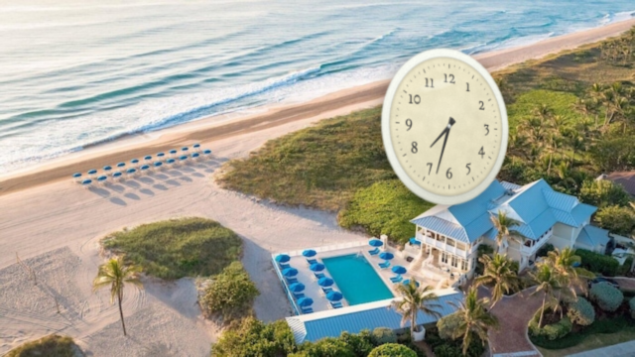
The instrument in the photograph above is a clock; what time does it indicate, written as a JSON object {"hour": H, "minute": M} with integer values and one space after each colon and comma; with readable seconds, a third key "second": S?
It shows {"hour": 7, "minute": 33}
